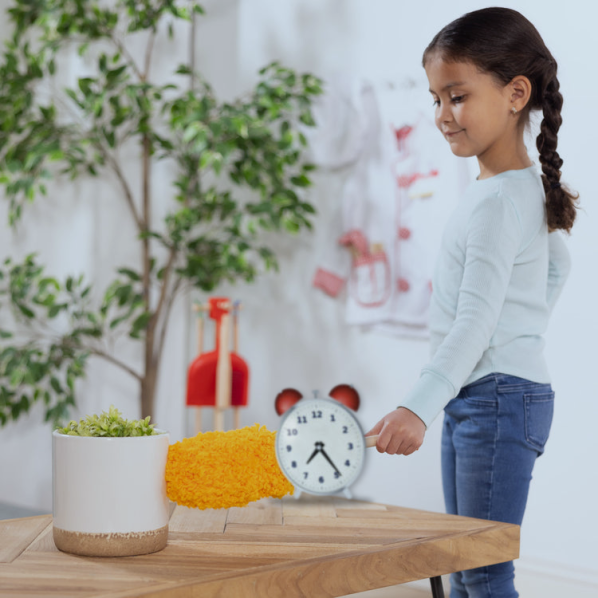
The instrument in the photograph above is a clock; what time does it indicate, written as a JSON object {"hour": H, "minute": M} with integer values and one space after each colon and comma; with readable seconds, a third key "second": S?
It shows {"hour": 7, "minute": 24}
